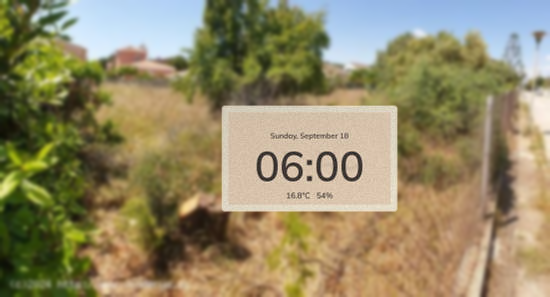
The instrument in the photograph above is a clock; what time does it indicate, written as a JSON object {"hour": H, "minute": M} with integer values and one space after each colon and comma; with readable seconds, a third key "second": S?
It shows {"hour": 6, "minute": 0}
